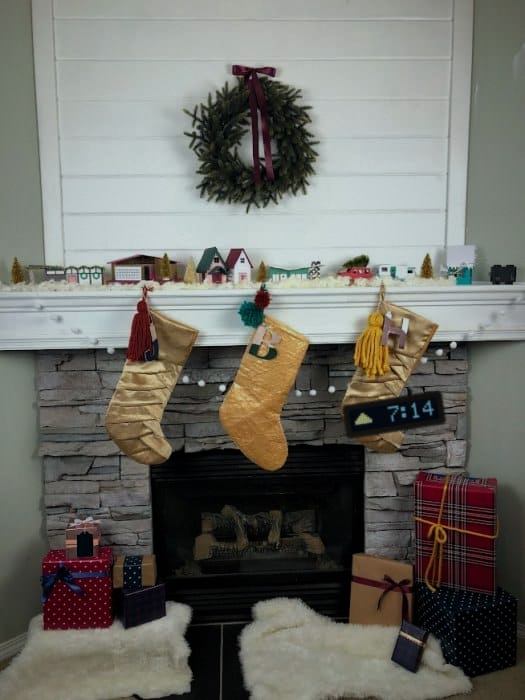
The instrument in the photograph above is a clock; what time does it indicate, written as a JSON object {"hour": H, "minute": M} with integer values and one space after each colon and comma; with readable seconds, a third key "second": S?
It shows {"hour": 7, "minute": 14}
